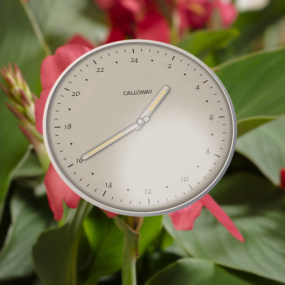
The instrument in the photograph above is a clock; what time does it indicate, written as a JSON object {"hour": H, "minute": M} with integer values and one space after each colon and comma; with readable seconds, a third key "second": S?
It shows {"hour": 2, "minute": 40}
